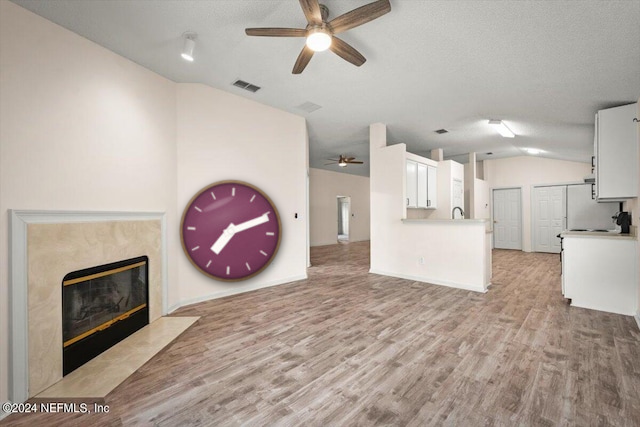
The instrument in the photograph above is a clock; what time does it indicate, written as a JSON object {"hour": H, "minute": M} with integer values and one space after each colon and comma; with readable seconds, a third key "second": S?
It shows {"hour": 7, "minute": 11}
